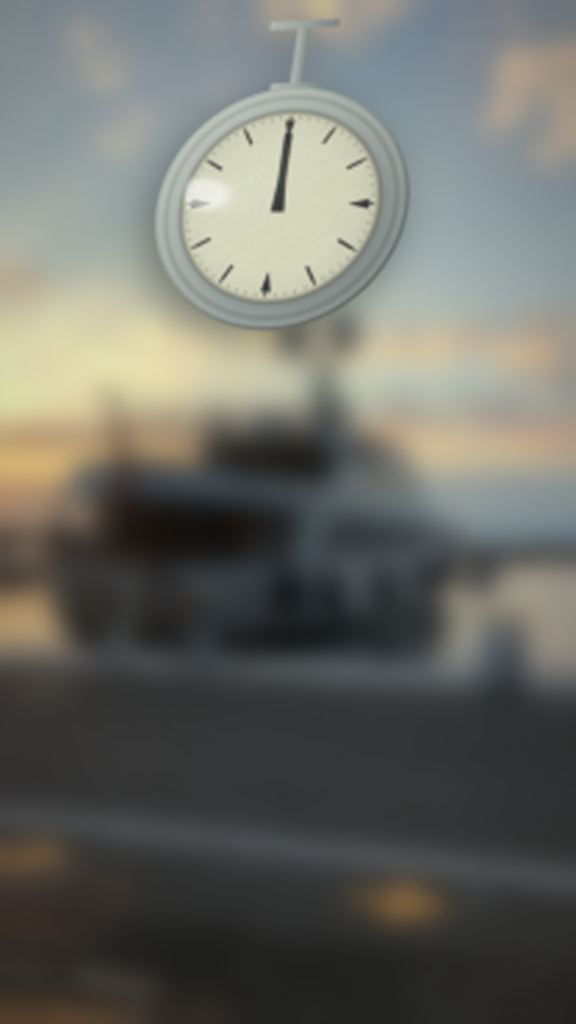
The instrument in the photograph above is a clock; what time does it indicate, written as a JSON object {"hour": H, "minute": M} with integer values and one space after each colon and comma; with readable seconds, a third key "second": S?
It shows {"hour": 12, "minute": 0}
